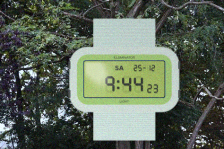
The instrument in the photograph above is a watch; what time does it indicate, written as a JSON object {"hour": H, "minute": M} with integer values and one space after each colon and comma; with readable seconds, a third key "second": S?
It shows {"hour": 9, "minute": 44, "second": 23}
